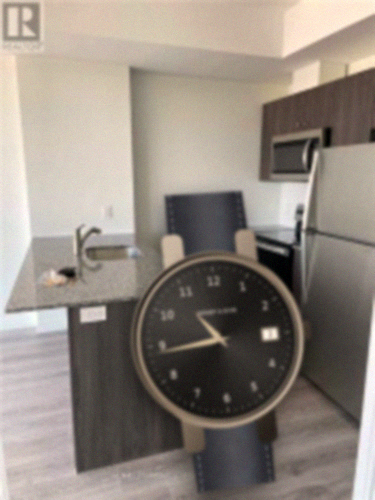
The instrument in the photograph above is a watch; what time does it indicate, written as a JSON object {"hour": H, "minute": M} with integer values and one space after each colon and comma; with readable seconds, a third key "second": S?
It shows {"hour": 10, "minute": 44}
